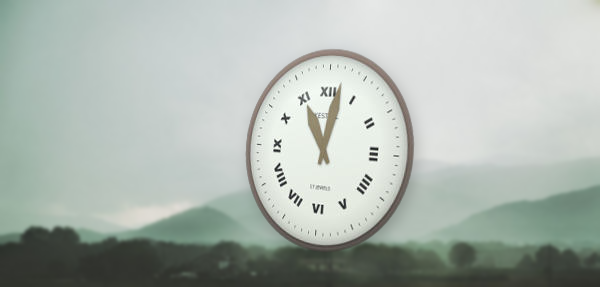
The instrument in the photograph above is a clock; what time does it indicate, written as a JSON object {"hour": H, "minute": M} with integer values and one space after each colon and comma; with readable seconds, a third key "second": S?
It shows {"hour": 11, "minute": 2}
